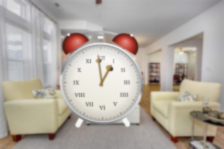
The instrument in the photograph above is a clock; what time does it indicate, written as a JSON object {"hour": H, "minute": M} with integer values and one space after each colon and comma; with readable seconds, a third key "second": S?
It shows {"hour": 12, "minute": 59}
